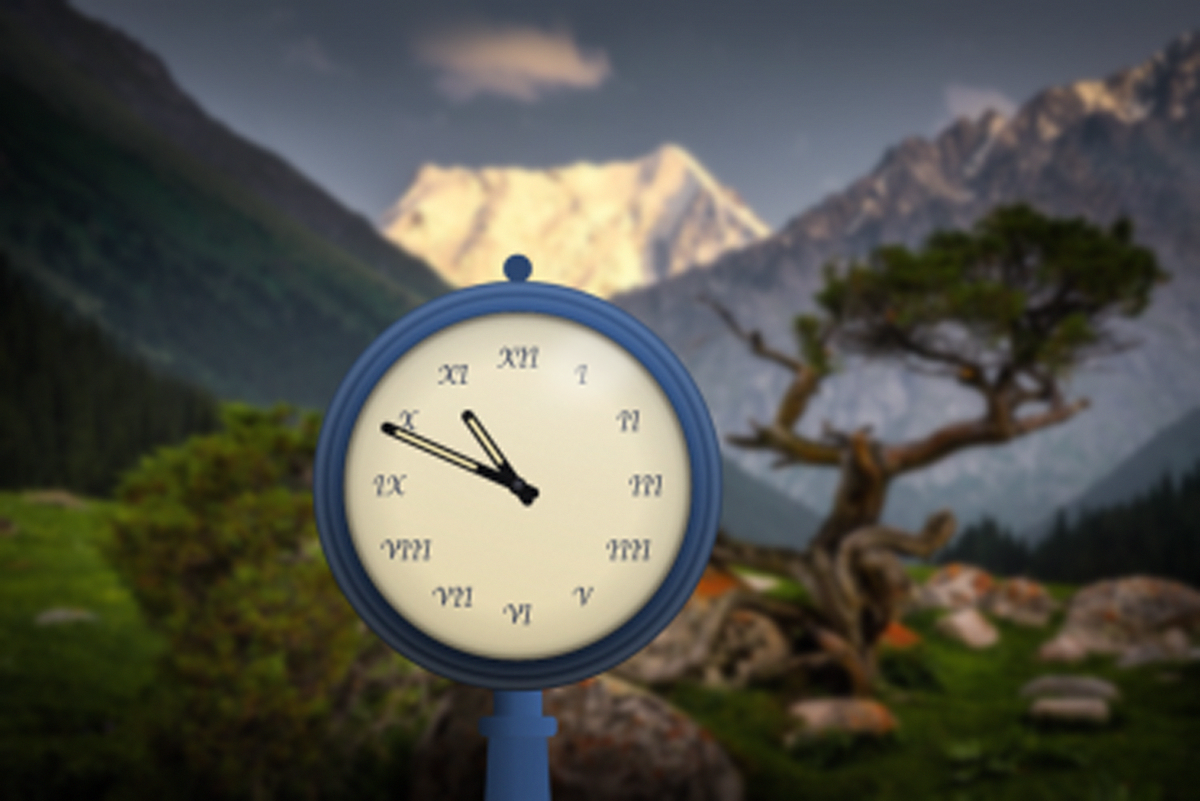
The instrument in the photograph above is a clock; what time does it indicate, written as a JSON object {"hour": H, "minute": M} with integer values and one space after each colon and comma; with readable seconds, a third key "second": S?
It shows {"hour": 10, "minute": 49}
